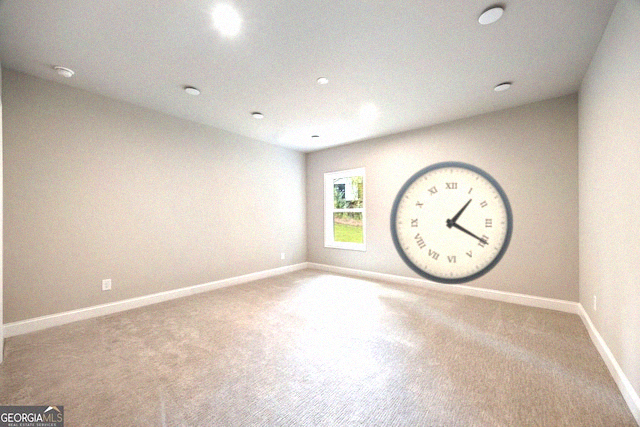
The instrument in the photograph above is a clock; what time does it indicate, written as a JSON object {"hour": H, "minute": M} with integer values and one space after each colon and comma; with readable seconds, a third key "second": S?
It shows {"hour": 1, "minute": 20}
